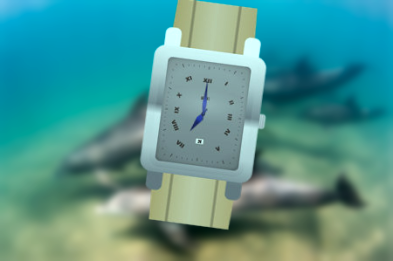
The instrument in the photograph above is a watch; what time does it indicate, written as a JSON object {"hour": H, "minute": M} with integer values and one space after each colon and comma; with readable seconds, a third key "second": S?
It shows {"hour": 7, "minute": 0}
